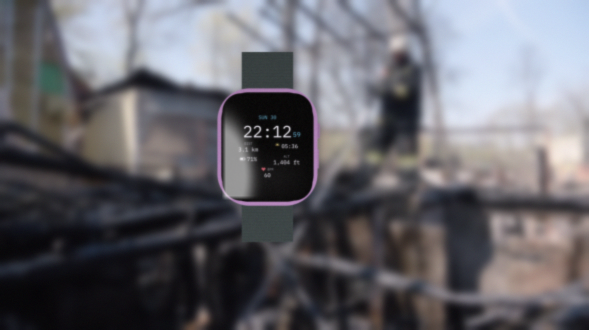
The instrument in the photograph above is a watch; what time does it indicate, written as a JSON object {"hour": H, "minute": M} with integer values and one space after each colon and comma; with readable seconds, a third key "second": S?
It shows {"hour": 22, "minute": 12}
